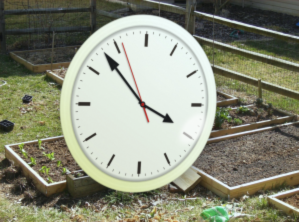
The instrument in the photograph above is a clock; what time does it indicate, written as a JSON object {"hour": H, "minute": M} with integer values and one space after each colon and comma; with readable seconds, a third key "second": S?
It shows {"hour": 3, "minute": 52, "second": 56}
